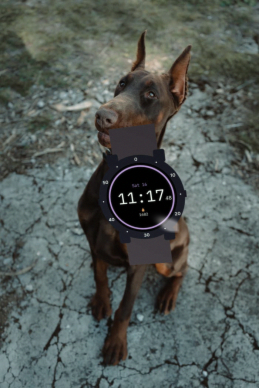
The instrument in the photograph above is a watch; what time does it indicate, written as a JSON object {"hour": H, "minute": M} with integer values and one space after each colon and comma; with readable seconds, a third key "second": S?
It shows {"hour": 11, "minute": 17}
